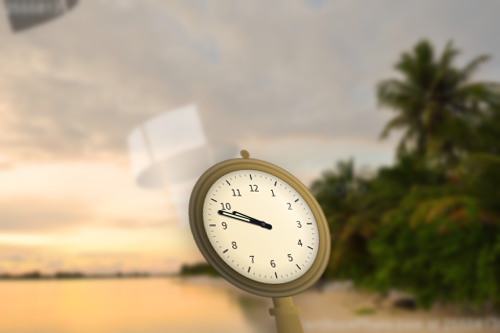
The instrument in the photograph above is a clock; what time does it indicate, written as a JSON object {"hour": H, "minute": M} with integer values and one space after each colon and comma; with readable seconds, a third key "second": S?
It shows {"hour": 9, "minute": 48}
